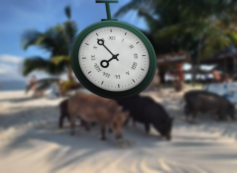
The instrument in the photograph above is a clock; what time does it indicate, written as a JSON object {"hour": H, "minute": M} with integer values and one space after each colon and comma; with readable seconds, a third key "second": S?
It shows {"hour": 7, "minute": 54}
